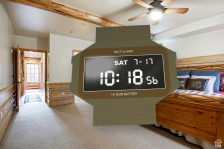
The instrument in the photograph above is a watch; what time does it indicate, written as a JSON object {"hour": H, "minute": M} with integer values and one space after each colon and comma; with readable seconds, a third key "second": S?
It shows {"hour": 10, "minute": 18, "second": 56}
